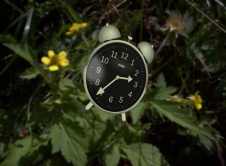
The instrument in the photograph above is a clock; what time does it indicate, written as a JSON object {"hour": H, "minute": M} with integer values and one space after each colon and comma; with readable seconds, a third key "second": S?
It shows {"hour": 2, "minute": 36}
